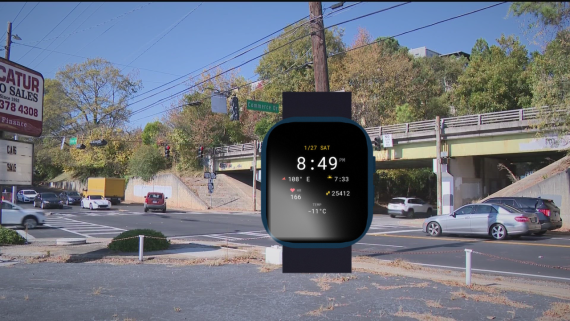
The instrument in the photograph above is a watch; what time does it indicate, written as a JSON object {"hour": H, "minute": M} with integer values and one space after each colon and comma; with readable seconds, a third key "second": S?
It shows {"hour": 8, "minute": 49}
